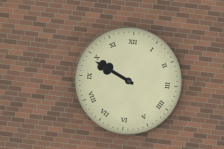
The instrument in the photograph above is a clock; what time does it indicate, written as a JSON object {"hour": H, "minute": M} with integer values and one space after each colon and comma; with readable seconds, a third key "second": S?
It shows {"hour": 9, "minute": 49}
